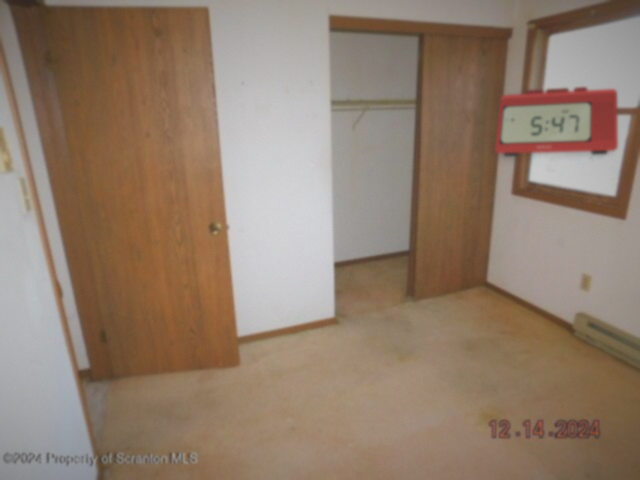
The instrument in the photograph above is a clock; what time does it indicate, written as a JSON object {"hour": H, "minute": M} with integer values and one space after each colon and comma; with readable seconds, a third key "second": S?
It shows {"hour": 5, "minute": 47}
